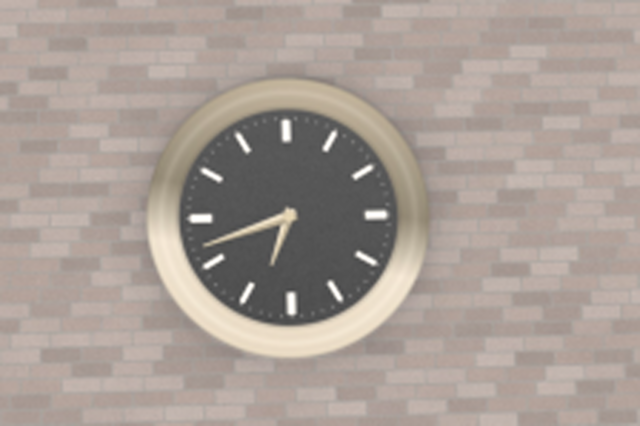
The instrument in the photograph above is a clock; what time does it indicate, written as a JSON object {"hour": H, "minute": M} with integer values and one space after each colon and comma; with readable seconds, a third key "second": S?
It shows {"hour": 6, "minute": 42}
